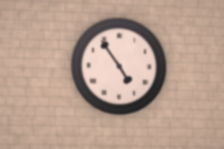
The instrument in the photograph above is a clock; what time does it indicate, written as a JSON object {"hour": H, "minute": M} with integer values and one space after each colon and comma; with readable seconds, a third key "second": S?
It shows {"hour": 4, "minute": 54}
